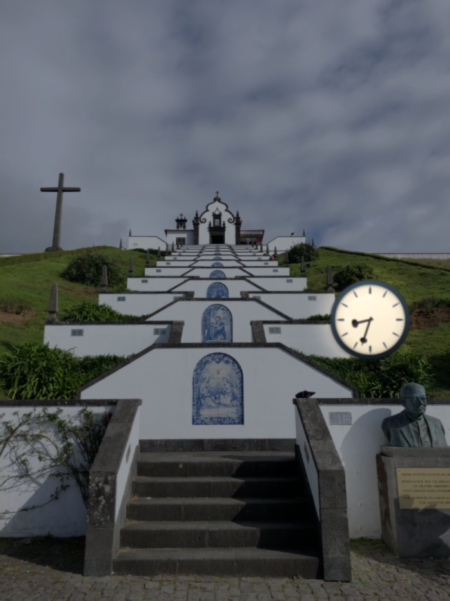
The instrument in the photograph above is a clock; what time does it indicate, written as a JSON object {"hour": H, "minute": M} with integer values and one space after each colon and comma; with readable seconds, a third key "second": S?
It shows {"hour": 8, "minute": 33}
